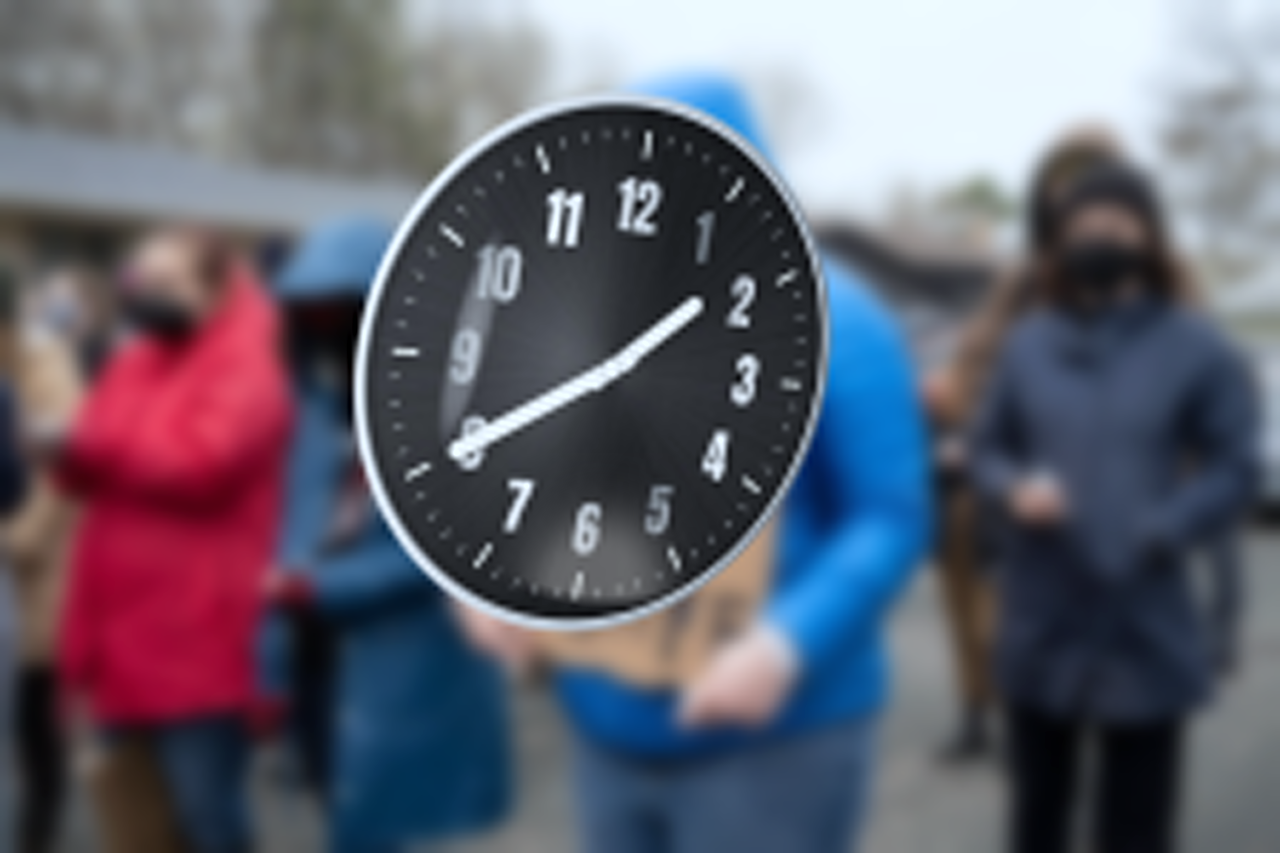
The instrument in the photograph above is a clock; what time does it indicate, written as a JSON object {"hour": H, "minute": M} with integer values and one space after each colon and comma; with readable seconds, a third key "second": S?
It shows {"hour": 1, "minute": 40}
